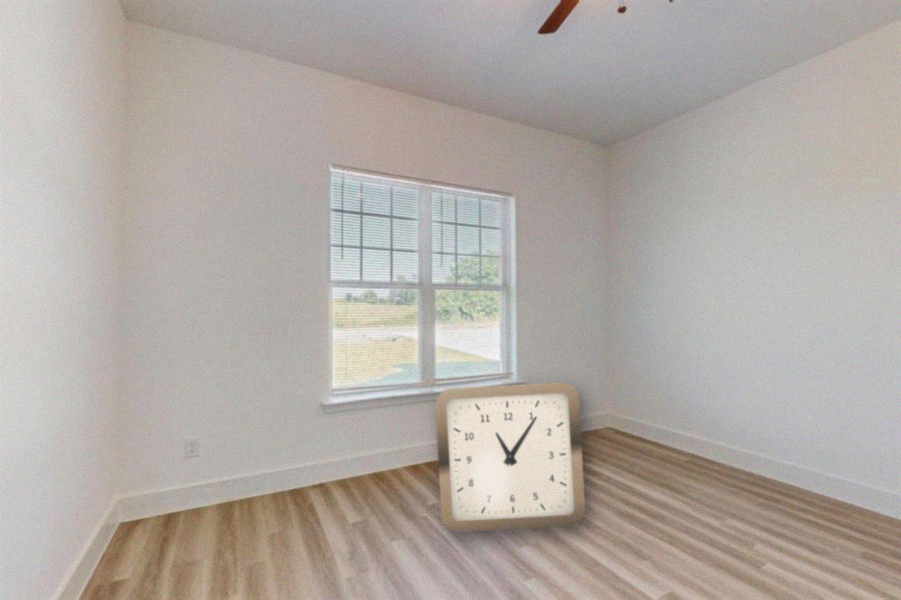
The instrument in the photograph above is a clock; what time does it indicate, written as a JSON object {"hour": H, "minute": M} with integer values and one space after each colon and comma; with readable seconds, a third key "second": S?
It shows {"hour": 11, "minute": 6}
